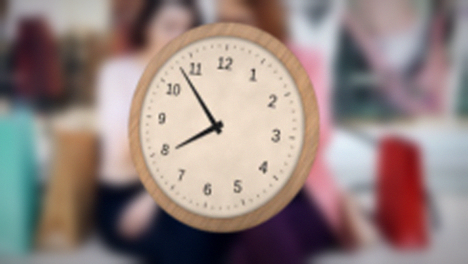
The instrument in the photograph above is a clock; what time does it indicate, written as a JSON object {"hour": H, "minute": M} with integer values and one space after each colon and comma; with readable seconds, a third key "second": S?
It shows {"hour": 7, "minute": 53}
